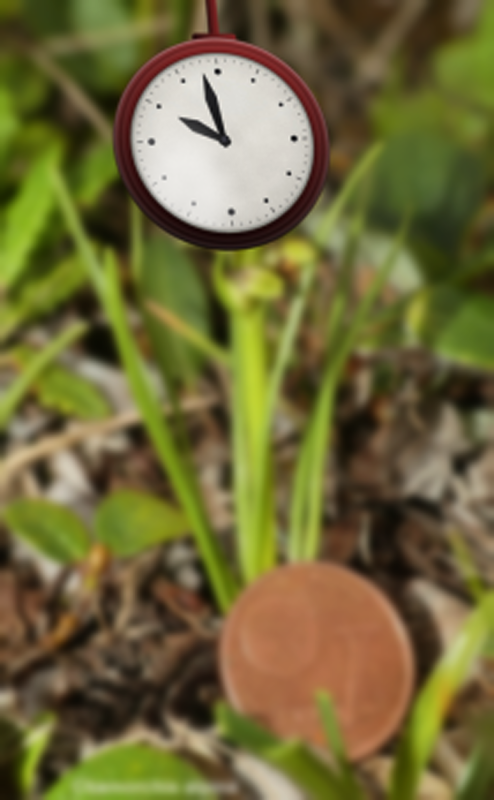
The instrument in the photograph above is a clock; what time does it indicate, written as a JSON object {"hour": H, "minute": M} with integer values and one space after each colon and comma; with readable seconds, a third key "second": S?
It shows {"hour": 9, "minute": 58}
